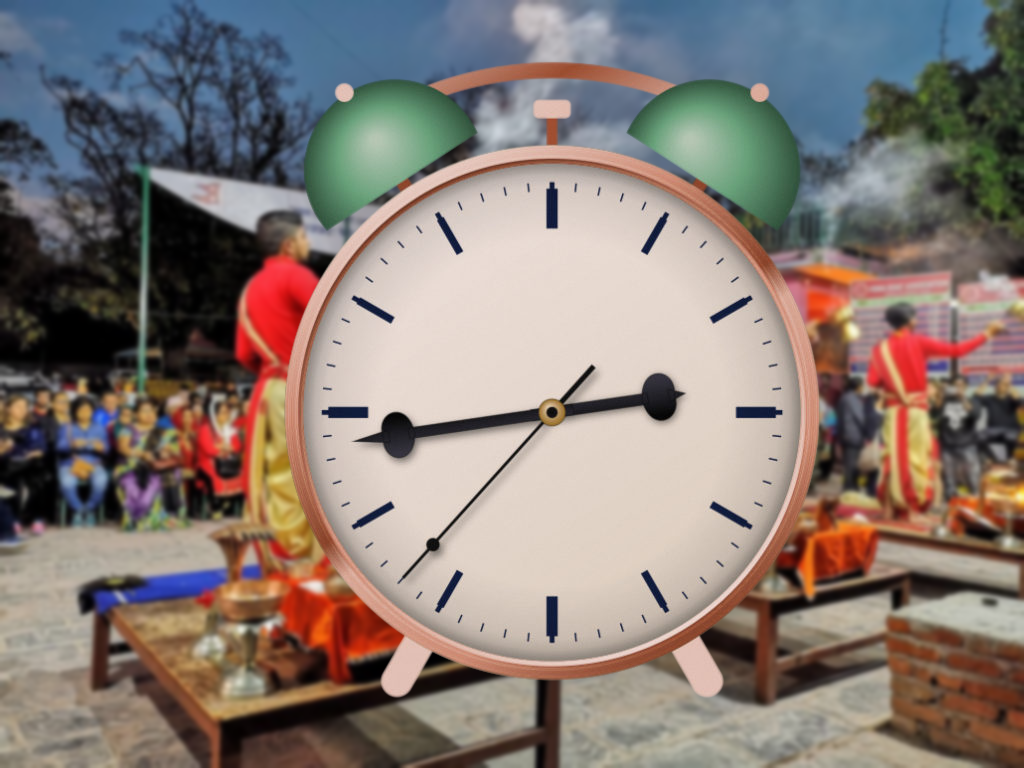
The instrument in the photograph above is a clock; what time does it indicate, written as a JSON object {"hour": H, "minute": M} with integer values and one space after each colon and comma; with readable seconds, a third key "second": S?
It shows {"hour": 2, "minute": 43, "second": 37}
